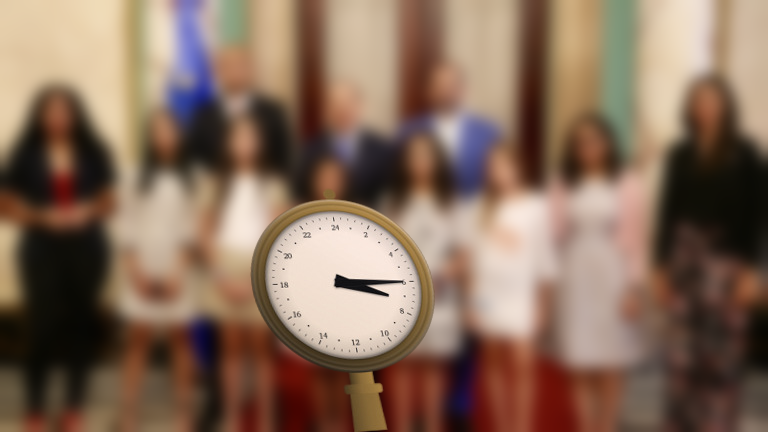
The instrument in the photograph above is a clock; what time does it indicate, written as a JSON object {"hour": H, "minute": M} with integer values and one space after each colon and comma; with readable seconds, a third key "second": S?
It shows {"hour": 7, "minute": 15}
